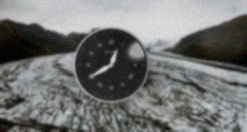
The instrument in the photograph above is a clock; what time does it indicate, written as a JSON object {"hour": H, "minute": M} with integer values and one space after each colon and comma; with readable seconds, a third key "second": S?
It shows {"hour": 12, "minute": 40}
